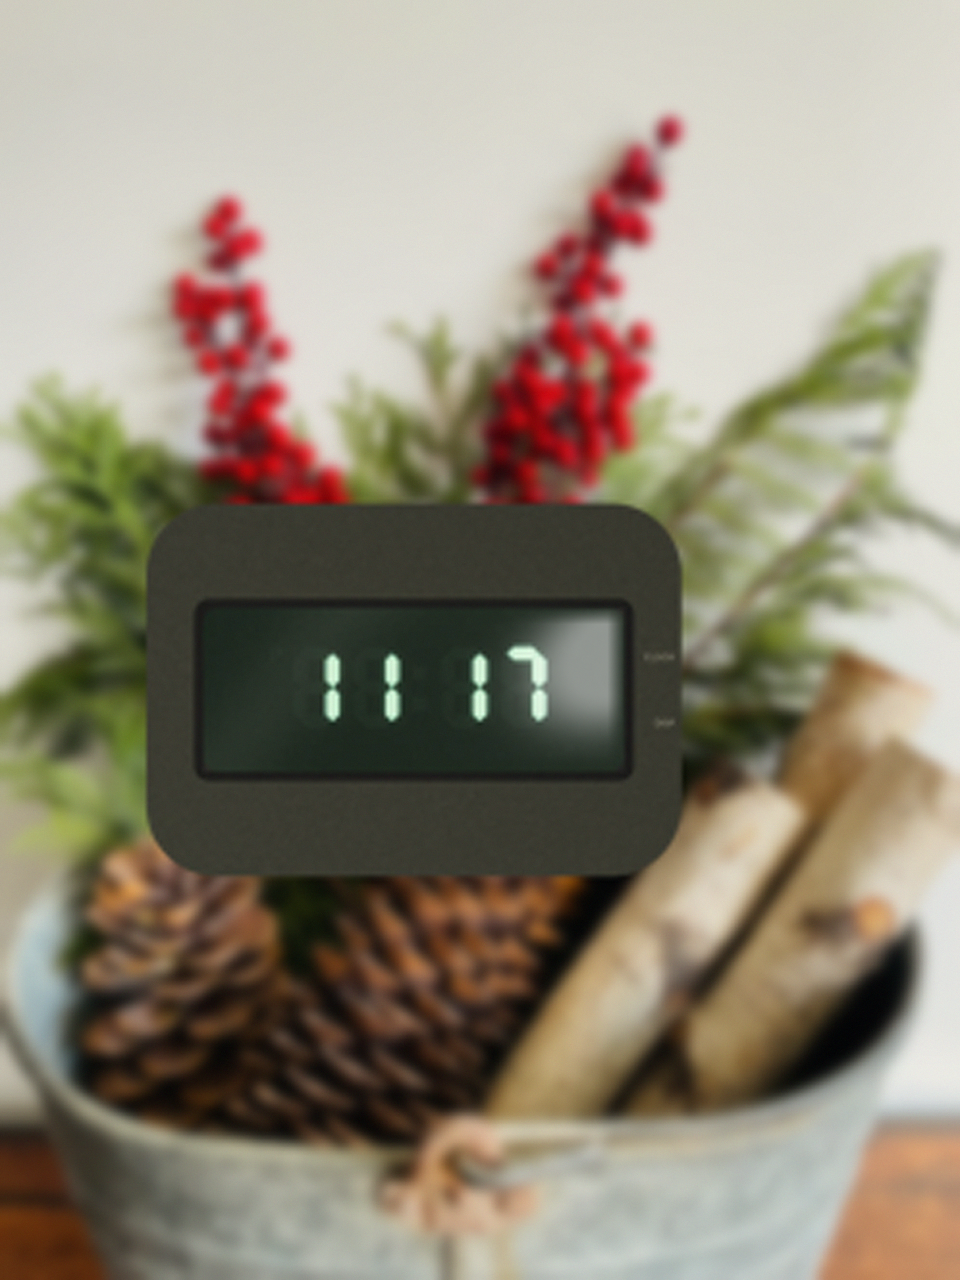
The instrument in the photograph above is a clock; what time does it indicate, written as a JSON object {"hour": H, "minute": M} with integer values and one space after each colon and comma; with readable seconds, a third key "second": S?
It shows {"hour": 11, "minute": 17}
